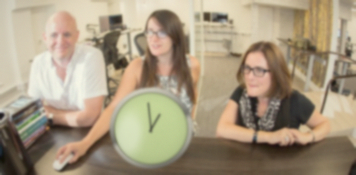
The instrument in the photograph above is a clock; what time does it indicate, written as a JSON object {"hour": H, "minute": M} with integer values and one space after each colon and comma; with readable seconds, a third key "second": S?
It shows {"hour": 12, "minute": 59}
